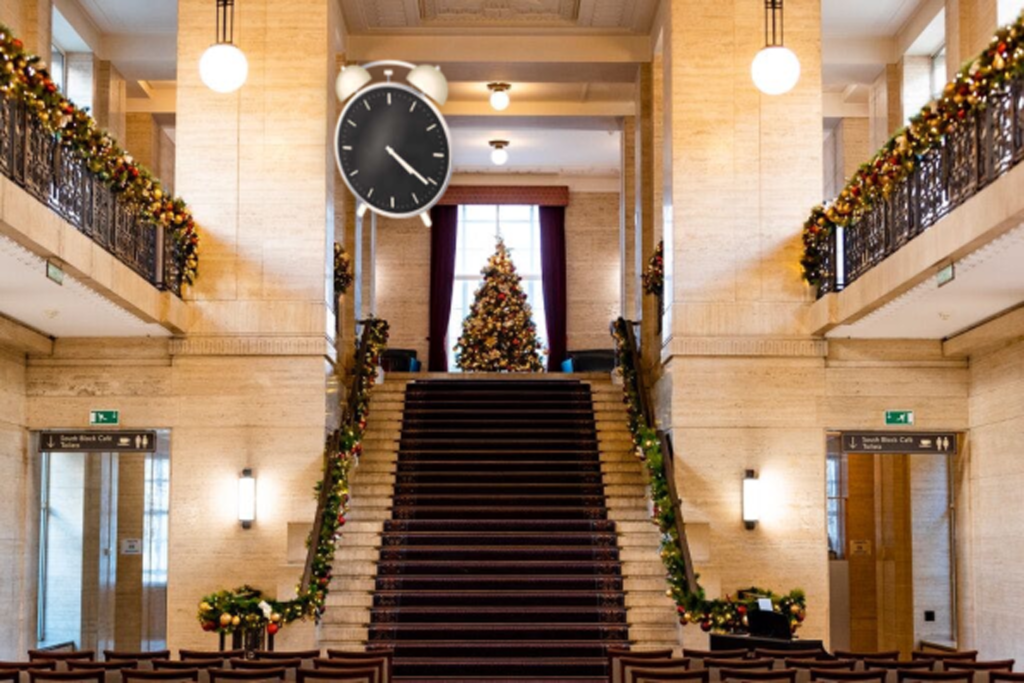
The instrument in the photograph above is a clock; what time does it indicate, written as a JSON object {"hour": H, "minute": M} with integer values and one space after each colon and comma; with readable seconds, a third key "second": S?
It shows {"hour": 4, "minute": 21}
